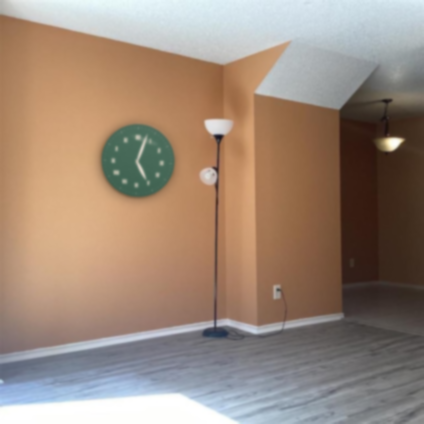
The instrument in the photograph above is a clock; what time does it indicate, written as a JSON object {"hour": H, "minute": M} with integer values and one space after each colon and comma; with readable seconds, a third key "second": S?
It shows {"hour": 5, "minute": 3}
